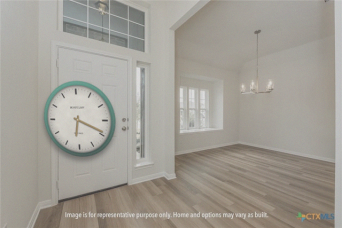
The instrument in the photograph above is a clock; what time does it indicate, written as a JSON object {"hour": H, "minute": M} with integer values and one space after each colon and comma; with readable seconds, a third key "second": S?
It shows {"hour": 6, "minute": 19}
